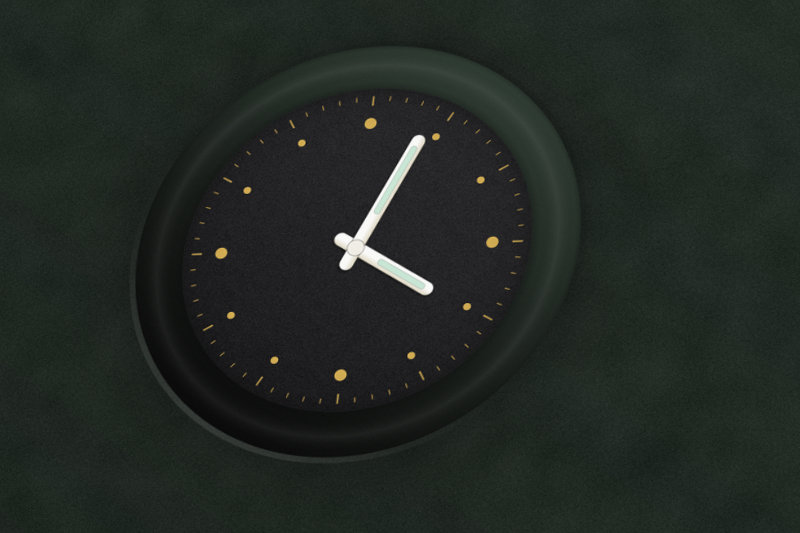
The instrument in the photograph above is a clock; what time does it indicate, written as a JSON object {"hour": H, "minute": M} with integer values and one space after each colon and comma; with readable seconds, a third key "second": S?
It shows {"hour": 4, "minute": 4}
